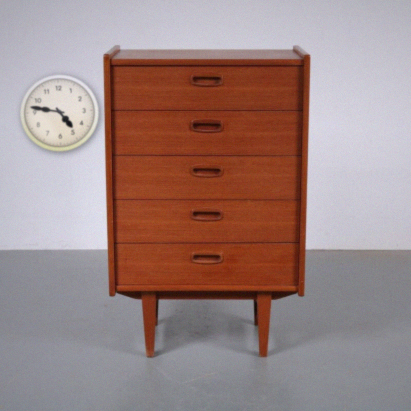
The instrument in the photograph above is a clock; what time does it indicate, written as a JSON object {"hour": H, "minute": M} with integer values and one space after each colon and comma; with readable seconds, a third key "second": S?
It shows {"hour": 4, "minute": 47}
